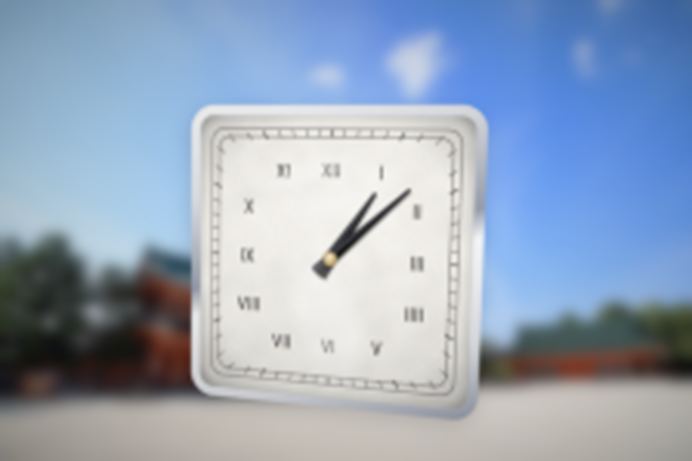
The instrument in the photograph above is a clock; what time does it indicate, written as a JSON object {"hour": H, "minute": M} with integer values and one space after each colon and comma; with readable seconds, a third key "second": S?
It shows {"hour": 1, "minute": 8}
